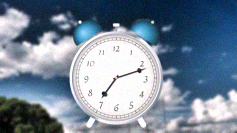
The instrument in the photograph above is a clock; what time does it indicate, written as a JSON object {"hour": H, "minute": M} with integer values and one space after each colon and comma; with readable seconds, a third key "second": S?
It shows {"hour": 7, "minute": 12}
